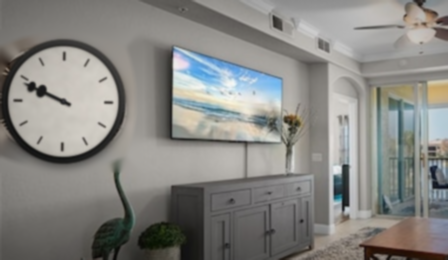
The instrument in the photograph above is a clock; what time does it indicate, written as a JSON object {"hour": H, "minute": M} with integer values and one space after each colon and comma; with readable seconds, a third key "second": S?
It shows {"hour": 9, "minute": 49}
